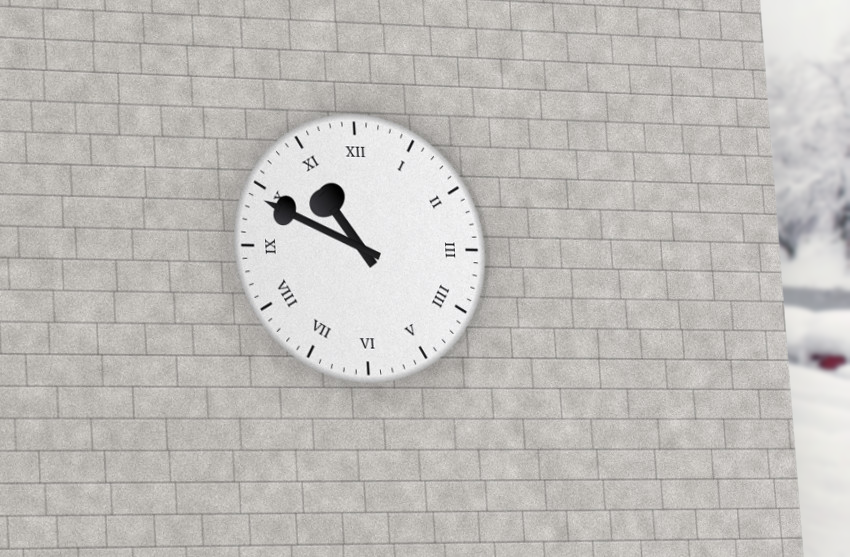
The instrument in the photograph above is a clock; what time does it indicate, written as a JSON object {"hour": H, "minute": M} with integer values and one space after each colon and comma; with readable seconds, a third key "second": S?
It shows {"hour": 10, "minute": 49}
